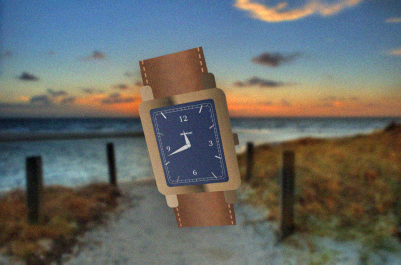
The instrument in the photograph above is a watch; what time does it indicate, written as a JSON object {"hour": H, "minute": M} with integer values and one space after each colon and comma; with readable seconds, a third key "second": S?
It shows {"hour": 11, "minute": 42}
